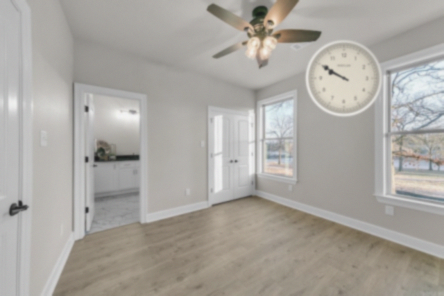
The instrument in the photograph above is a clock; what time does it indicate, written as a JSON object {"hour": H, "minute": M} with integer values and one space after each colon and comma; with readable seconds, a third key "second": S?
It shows {"hour": 9, "minute": 50}
